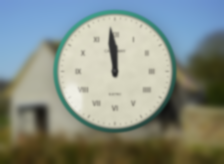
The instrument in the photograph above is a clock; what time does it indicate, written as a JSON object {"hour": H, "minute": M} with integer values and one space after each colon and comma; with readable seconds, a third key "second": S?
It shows {"hour": 11, "minute": 59}
